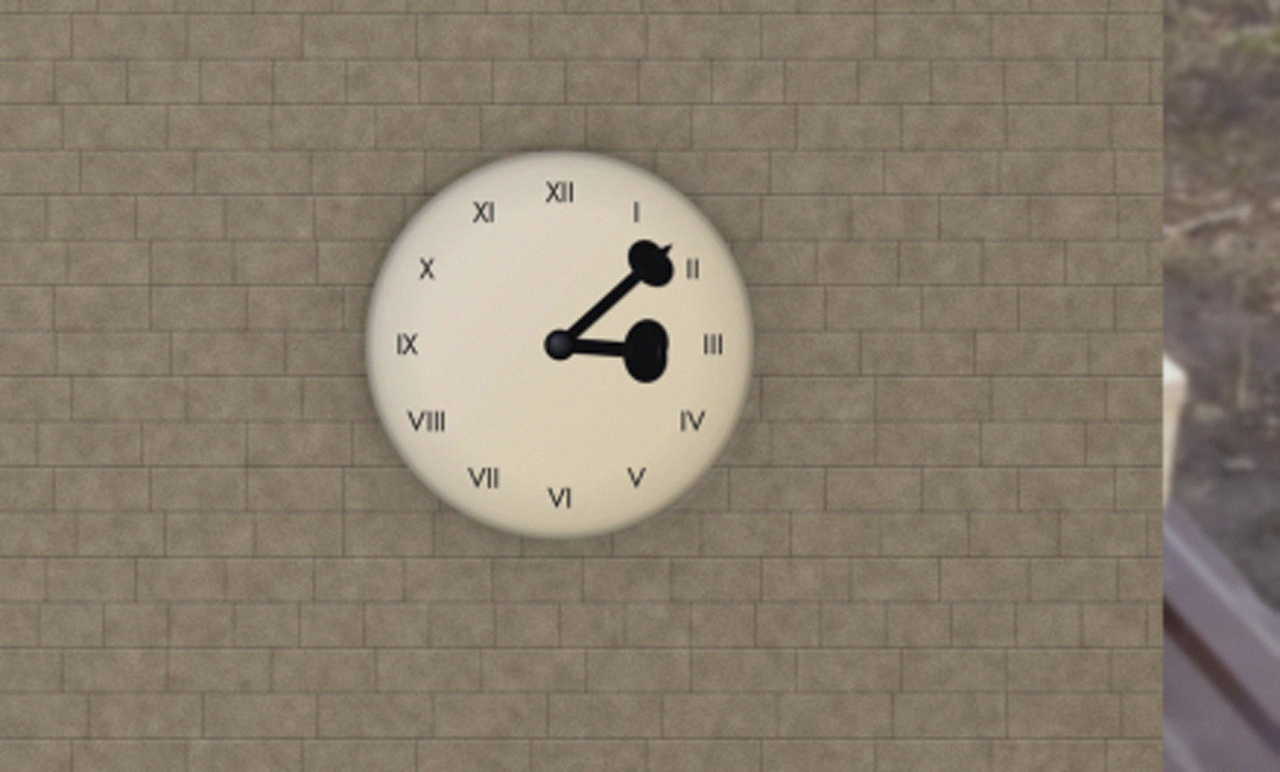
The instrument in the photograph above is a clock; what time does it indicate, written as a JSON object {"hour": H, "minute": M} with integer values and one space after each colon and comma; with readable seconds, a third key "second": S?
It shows {"hour": 3, "minute": 8}
